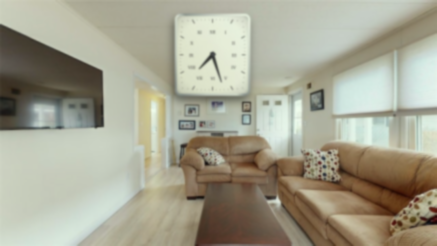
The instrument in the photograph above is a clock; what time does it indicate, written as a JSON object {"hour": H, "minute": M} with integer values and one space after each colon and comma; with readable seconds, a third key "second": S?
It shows {"hour": 7, "minute": 27}
